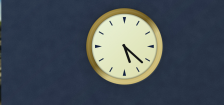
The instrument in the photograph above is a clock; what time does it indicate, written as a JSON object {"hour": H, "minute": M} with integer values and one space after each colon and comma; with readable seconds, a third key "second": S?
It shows {"hour": 5, "minute": 22}
